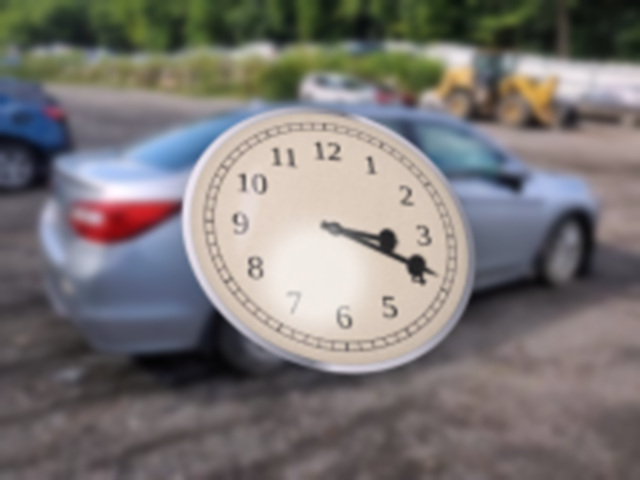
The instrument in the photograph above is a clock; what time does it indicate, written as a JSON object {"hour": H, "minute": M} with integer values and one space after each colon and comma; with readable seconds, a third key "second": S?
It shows {"hour": 3, "minute": 19}
